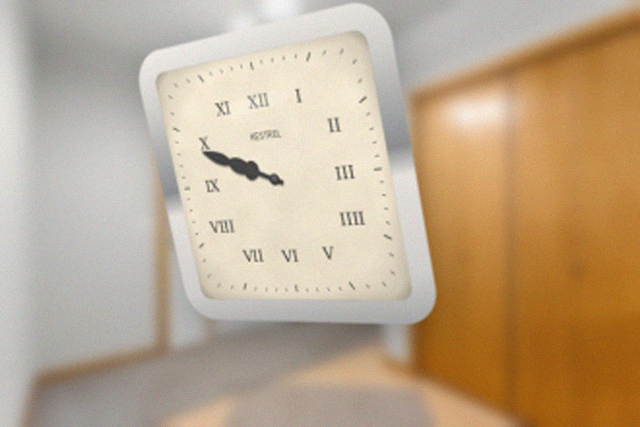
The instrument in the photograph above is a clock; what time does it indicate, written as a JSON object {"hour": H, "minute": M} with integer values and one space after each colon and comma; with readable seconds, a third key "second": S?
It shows {"hour": 9, "minute": 49}
